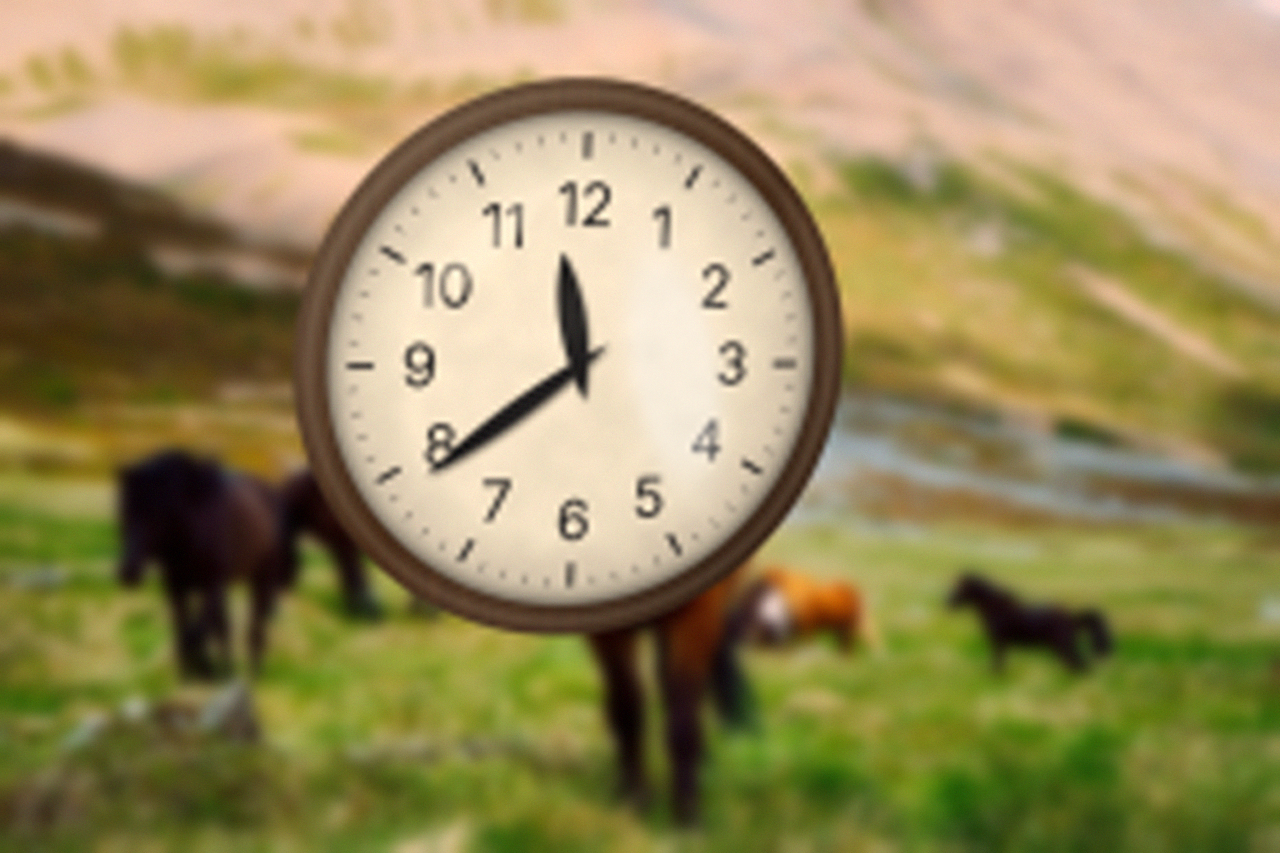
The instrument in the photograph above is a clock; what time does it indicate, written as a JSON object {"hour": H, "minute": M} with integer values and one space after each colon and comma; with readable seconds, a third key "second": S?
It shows {"hour": 11, "minute": 39}
